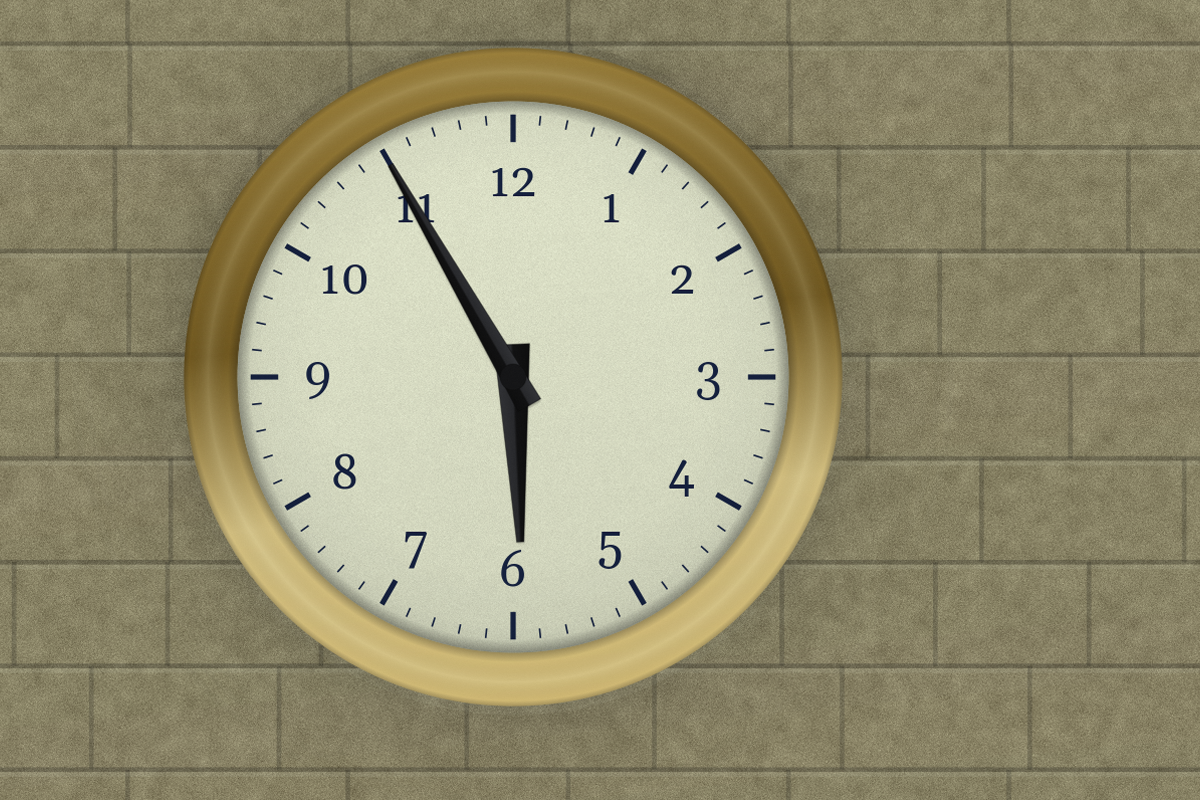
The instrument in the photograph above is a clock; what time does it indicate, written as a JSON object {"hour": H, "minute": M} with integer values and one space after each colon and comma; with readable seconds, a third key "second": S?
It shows {"hour": 5, "minute": 55}
